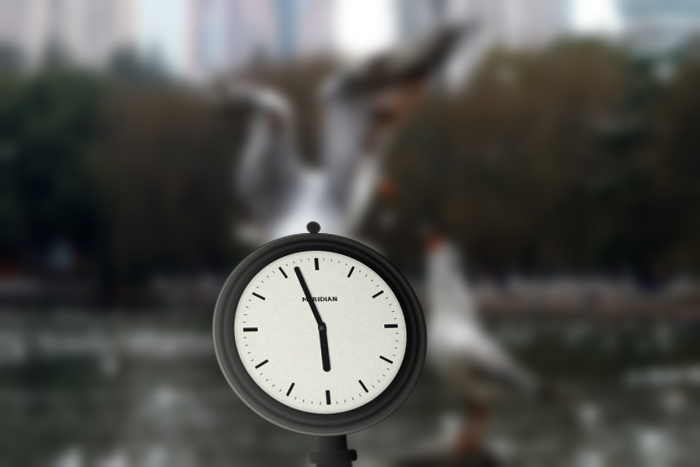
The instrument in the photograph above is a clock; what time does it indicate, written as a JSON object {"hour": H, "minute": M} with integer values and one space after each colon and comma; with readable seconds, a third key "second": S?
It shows {"hour": 5, "minute": 57}
